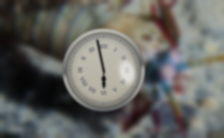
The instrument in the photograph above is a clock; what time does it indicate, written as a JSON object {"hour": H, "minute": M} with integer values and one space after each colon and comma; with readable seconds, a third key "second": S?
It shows {"hour": 5, "minute": 58}
